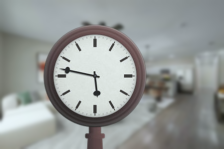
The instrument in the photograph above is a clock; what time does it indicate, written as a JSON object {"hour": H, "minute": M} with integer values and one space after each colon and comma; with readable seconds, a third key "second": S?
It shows {"hour": 5, "minute": 47}
